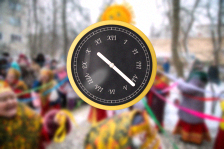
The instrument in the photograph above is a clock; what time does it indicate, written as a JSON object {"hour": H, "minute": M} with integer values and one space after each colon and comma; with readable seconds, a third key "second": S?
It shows {"hour": 10, "minute": 22}
